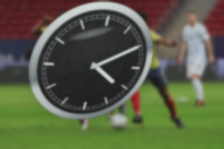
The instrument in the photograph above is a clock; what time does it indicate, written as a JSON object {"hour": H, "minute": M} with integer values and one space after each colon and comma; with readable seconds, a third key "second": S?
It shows {"hour": 4, "minute": 10}
